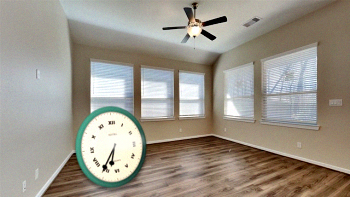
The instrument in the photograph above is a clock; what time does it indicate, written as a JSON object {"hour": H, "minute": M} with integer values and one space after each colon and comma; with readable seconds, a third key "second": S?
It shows {"hour": 6, "minute": 36}
